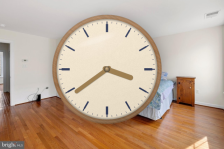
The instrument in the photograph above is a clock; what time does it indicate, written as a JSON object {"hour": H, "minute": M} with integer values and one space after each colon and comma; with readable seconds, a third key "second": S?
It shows {"hour": 3, "minute": 39}
